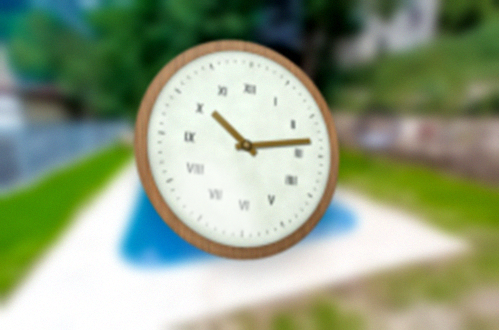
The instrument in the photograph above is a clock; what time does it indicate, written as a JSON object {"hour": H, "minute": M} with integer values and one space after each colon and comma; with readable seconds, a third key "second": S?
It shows {"hour": 10, "minute": 13}
